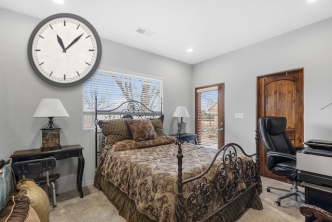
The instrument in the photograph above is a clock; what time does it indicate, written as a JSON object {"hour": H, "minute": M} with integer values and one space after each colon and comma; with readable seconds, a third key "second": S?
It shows {"hour": 11, "minute": 8}
